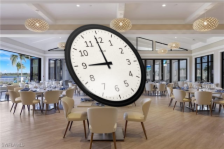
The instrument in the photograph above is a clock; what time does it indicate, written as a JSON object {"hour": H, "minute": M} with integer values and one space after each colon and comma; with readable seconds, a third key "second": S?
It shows {"hour": 8, "minute": 59}
